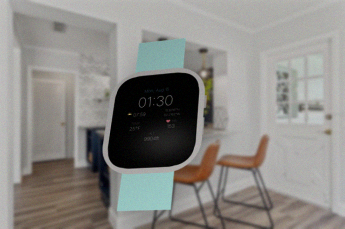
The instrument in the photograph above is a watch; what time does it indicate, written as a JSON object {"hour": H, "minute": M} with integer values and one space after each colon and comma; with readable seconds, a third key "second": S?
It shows {"hour": 1, "minute": 30}
